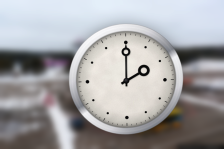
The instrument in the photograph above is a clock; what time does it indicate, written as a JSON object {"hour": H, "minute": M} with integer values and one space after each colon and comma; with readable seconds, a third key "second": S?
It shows {"hour": 2, "minute": 0}
